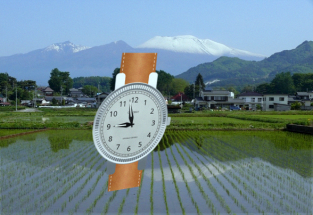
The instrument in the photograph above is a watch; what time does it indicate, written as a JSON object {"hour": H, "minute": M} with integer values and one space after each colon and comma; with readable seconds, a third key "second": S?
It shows {"hour": 8, "minute": 58}
